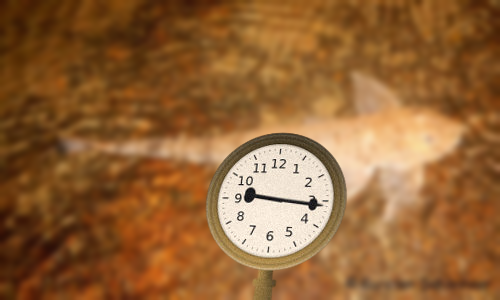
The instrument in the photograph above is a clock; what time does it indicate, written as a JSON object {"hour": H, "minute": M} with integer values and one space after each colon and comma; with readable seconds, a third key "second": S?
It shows {"hour": 9, "minute": 16}
